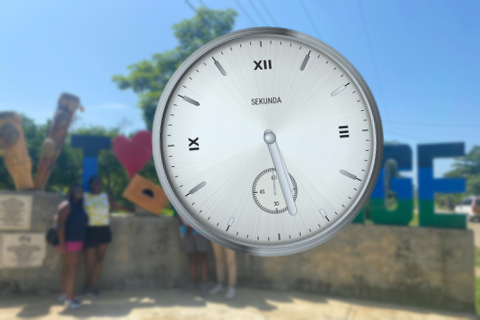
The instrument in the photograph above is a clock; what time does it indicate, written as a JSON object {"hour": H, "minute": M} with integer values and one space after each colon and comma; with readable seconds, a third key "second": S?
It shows {"hour": 5, "minute": 28}
